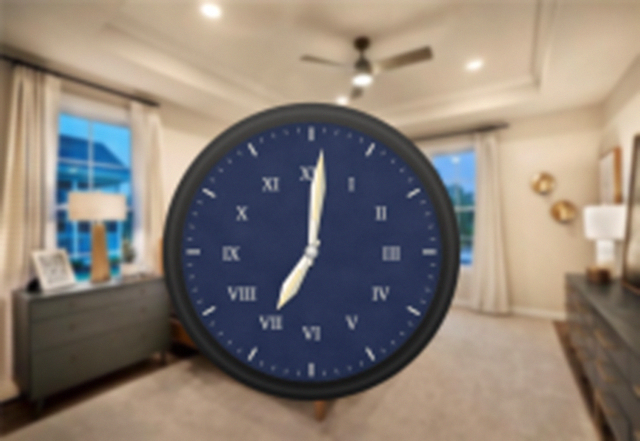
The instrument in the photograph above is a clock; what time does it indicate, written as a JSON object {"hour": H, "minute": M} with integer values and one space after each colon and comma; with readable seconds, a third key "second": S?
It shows {"hour": 7, "minute": 1}
